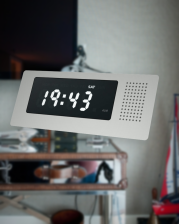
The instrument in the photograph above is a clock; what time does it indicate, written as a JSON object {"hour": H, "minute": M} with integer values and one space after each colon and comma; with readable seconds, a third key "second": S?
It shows {"hour": 19, "minute": 43}
